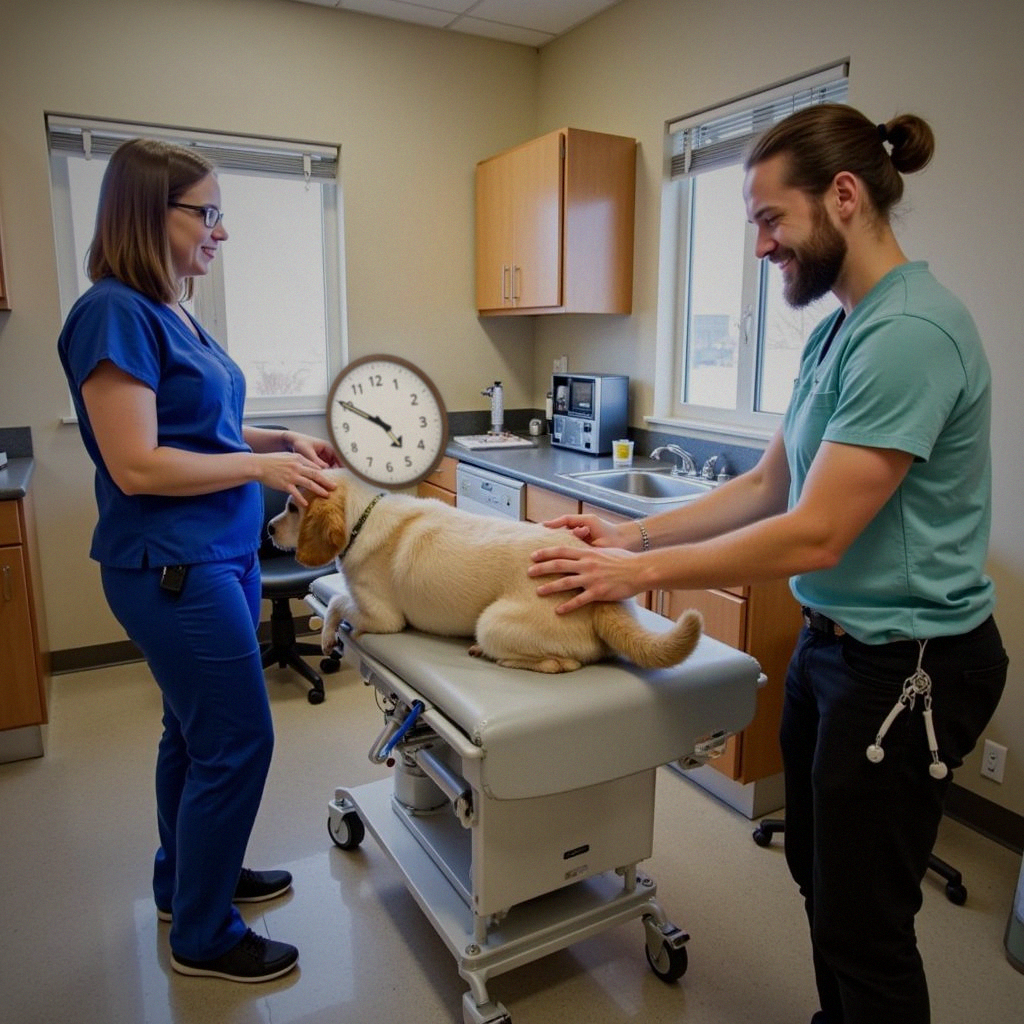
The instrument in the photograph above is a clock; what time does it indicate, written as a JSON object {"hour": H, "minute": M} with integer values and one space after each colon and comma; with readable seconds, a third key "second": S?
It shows {"hour": 4, "minute": 50}
